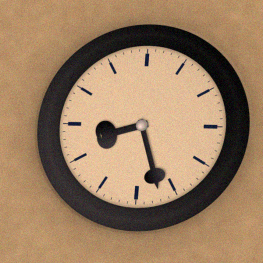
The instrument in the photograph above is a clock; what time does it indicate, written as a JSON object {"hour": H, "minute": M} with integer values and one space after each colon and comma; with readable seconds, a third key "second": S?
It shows {"hour": 8, "minute": 27}
